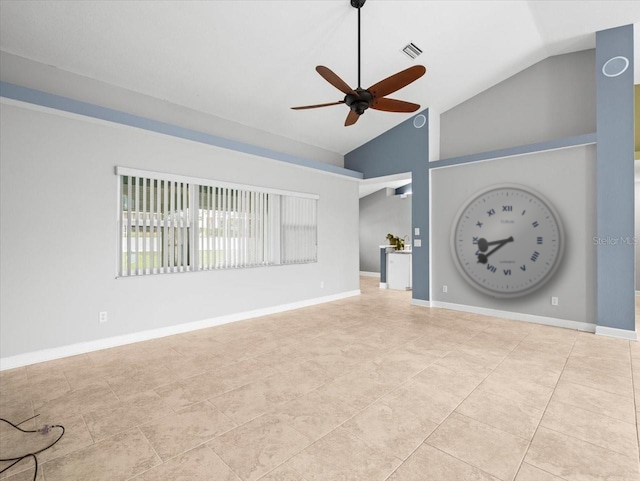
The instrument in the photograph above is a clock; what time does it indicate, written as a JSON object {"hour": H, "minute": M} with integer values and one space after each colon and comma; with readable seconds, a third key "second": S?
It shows {"hour": 8, "minute": 39}
